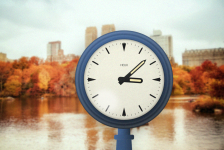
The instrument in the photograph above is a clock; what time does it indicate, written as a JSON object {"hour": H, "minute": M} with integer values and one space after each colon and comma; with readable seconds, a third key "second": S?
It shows {"hour": 3, "minute": 8}
